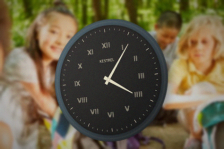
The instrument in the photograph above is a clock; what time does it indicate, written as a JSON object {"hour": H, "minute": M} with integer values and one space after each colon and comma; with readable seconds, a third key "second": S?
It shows {"hour": 4, "minute": 6}
